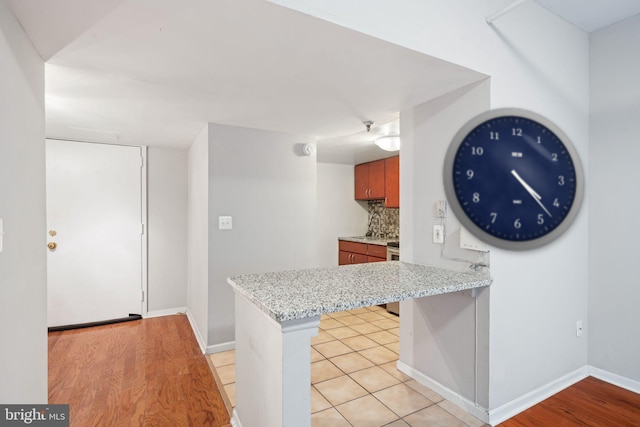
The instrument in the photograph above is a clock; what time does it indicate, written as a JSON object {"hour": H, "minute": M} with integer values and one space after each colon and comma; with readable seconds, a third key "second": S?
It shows {"hour": 4, "minute": 23}
